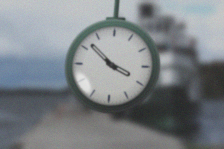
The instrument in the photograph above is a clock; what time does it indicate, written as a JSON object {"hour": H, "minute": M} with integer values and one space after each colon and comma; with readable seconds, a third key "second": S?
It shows {"hour": 3, "minute": 52}
